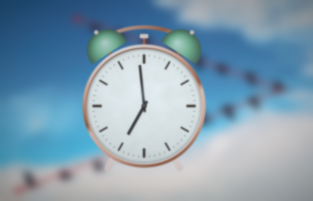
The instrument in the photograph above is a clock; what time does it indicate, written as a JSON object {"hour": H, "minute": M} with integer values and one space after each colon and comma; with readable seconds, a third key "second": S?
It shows {"hour": 6, "minute": 59}
